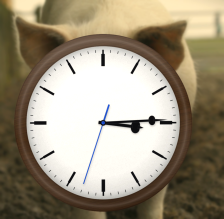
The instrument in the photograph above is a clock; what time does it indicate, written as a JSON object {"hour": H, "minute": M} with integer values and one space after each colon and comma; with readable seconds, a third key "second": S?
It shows {"hour": 3, "minute": 14, "second": 33}
